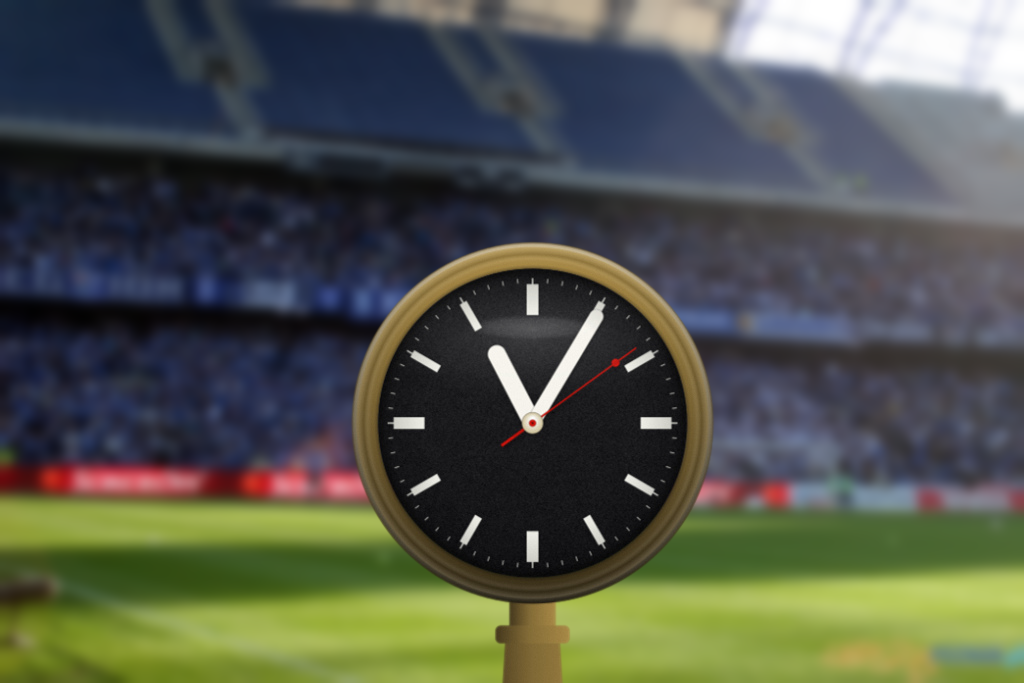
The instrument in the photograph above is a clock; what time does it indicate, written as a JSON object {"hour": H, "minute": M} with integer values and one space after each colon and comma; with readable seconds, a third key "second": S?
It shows {"hour": 11, "minute": 5, "second": 9}
